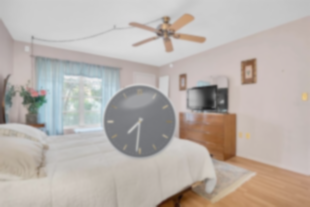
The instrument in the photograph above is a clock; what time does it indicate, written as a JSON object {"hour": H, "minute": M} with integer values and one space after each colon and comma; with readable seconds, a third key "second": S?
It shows {"hour": 7, "minute": 31}
